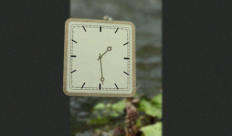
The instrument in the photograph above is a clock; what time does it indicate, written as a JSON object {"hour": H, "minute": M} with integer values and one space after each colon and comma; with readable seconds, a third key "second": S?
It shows {"hour": 1, "minute": 29}
